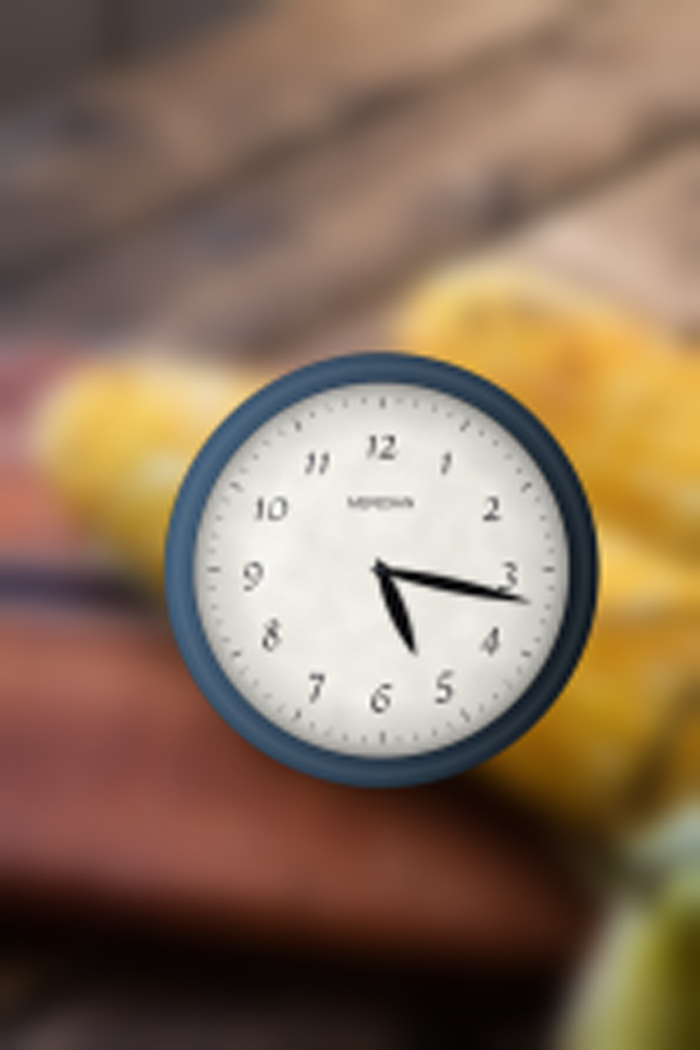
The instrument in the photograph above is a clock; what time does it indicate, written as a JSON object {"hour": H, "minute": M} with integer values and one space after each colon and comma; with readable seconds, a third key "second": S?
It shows {"hour": 5, "minute": 17}
